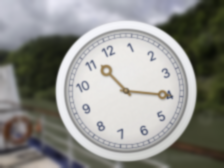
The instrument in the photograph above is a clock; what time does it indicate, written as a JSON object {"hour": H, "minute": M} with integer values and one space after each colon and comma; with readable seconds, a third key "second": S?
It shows {"hour": 11, "minute": 20}
